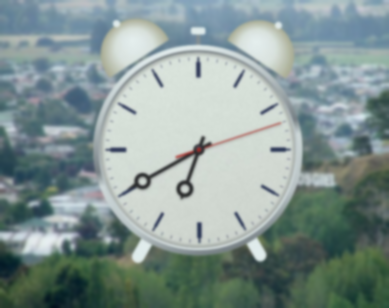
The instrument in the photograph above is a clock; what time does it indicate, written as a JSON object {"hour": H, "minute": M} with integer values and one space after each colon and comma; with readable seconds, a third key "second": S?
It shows {"hour": 6, "minute": 40, "second": 12}
